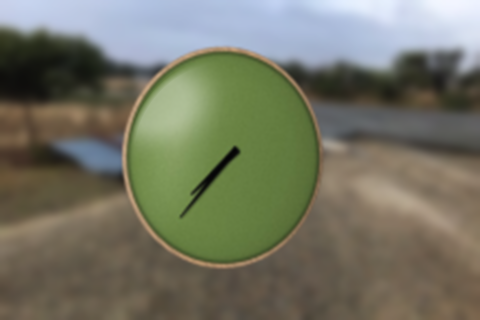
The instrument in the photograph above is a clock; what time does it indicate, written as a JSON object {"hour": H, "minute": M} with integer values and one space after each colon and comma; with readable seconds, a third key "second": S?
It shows {"hour": 7, "minute": 37}
